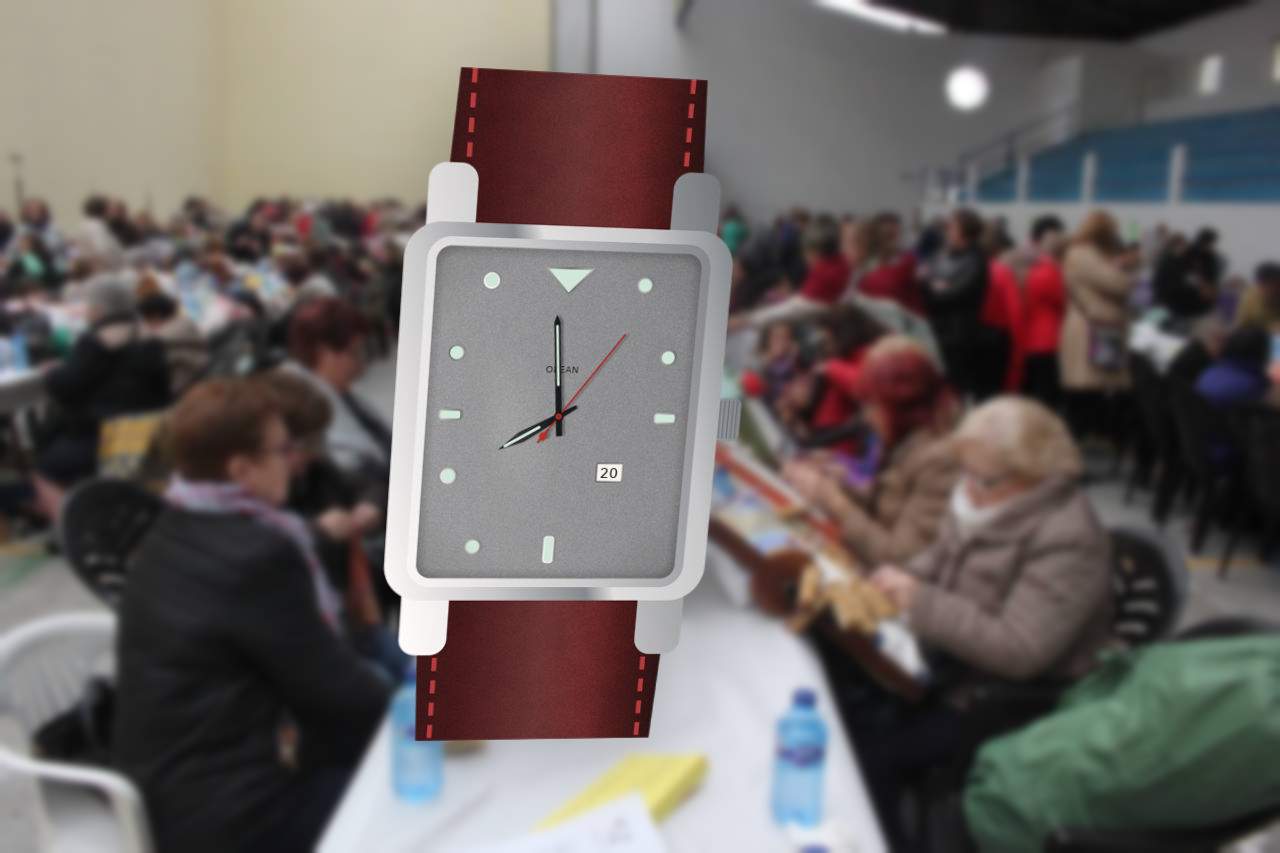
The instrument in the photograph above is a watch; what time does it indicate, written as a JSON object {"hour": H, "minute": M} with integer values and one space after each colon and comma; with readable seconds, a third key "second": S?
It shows {"hour": 7, "minute": 59, "second": 6}
